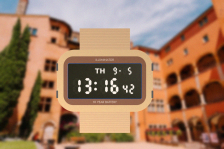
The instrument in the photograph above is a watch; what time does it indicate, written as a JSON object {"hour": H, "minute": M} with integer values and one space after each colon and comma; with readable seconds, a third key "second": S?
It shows {"hour": 13, "minute": 16, "second": 42}
